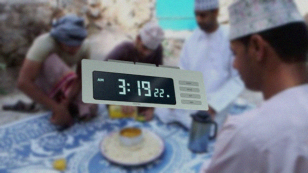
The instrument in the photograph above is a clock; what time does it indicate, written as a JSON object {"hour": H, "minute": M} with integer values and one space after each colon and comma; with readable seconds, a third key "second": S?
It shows {"hour": 3, "minute": 19, "second": 22}
